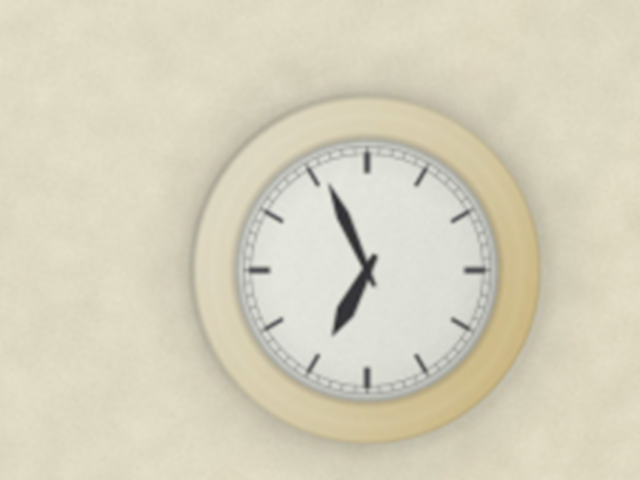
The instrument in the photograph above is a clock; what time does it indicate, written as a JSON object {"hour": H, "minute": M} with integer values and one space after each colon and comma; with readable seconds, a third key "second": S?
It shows {"hour": 6, "minute": 56}
